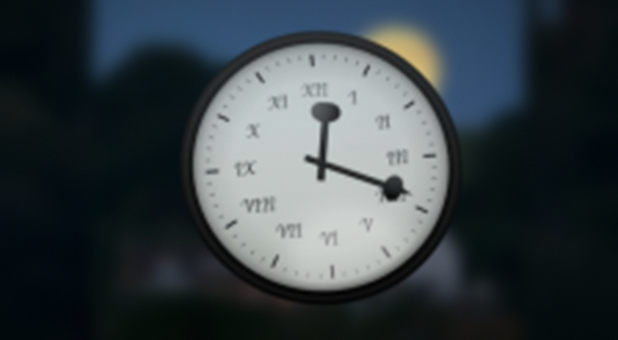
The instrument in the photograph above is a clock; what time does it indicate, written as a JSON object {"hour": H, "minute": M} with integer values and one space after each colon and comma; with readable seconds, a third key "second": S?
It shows {"hour": 12, "minute": 19}
